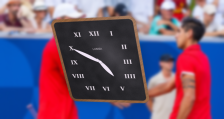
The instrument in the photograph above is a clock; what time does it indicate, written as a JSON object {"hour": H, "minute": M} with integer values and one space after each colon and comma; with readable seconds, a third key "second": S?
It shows {"hour": 4, "minute": 50}
